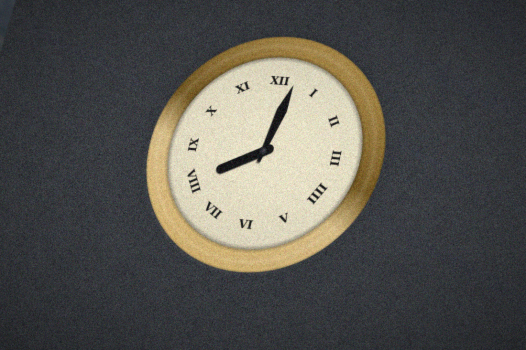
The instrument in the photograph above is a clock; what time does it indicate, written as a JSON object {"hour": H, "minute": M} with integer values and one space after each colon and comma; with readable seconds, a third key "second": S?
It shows {"hour": 8, "minute": 2}
